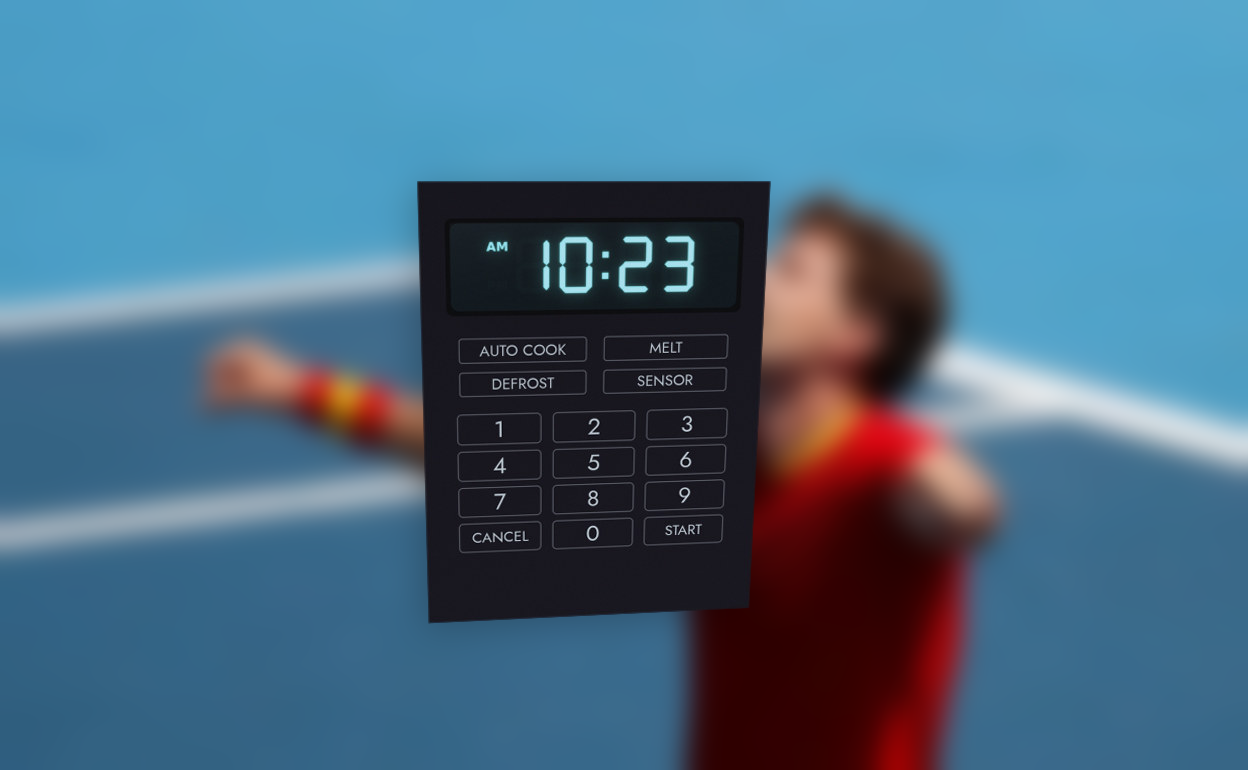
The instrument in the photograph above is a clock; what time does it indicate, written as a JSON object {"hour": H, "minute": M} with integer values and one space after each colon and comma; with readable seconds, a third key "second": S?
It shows {"hour": 10, "minute": 23}
